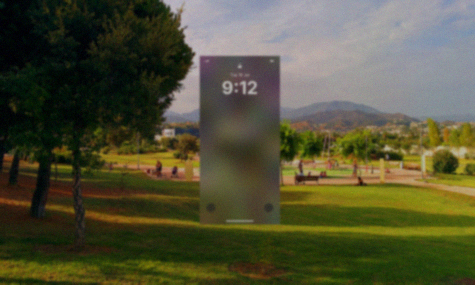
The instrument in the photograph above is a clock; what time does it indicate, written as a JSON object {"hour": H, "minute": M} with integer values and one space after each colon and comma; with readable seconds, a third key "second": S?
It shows {"hour": 9, "minute": 12}
